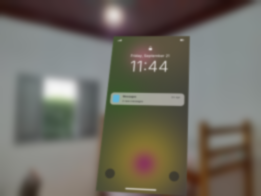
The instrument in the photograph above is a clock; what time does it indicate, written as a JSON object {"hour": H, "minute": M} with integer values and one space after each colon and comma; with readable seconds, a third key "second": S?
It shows {"hour": 11, "minute": 44}
